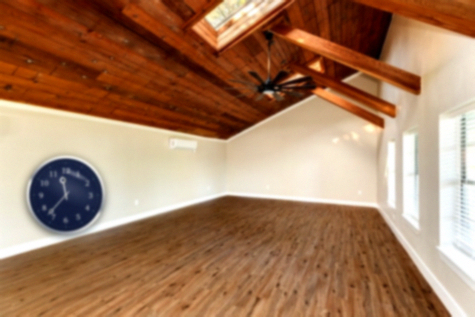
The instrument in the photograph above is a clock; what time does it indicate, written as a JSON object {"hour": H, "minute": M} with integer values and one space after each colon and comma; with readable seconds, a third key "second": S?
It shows {"hour": 11, "minute": 37}
